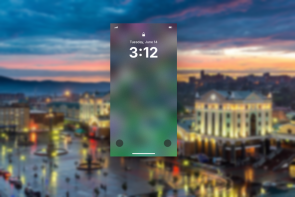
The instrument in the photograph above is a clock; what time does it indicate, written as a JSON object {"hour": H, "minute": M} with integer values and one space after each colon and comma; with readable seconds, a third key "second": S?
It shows {"hour": 3, "minute": 12}
